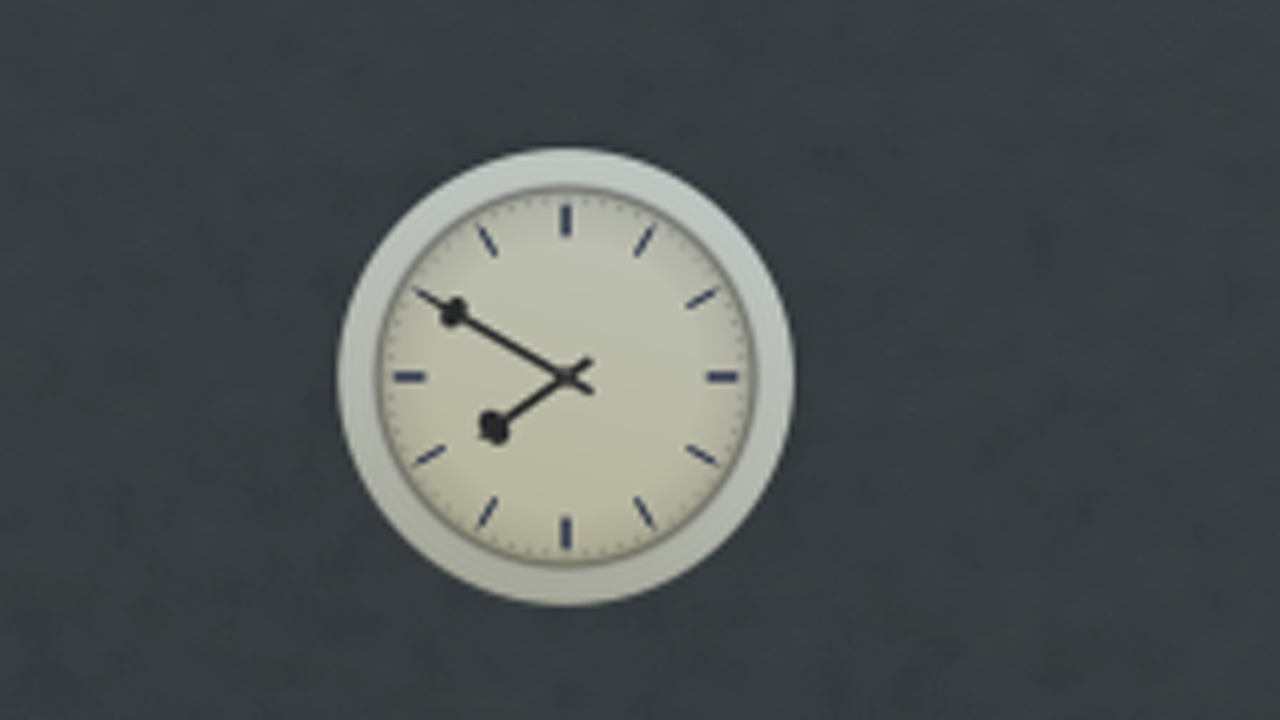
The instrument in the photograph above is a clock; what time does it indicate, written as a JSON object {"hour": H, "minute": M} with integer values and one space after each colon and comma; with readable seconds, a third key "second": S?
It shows {"hour": 7, "minute": 50}
